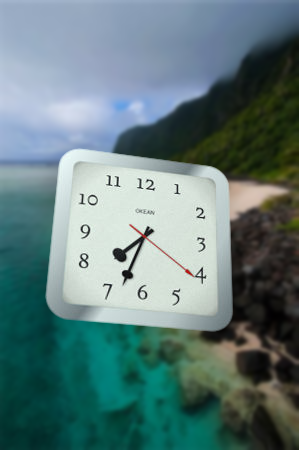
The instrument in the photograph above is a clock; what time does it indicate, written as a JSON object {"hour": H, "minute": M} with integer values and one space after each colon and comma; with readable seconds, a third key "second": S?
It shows {"hour": 7, "minute": 33, "second": 21}
